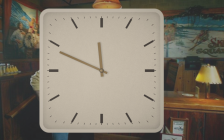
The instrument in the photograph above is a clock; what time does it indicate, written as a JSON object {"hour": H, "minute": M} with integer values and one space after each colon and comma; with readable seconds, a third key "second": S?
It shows {"hour": 11, "minute": 49}
